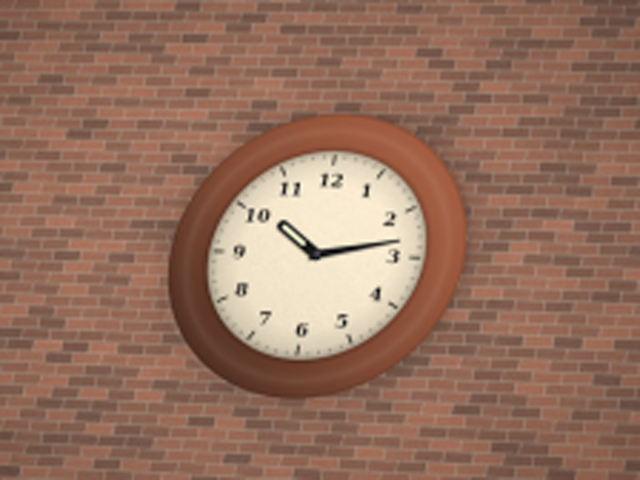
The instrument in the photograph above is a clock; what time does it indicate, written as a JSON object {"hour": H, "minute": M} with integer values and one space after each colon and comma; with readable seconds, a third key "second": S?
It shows {"hour": 10, "minute": 13}
